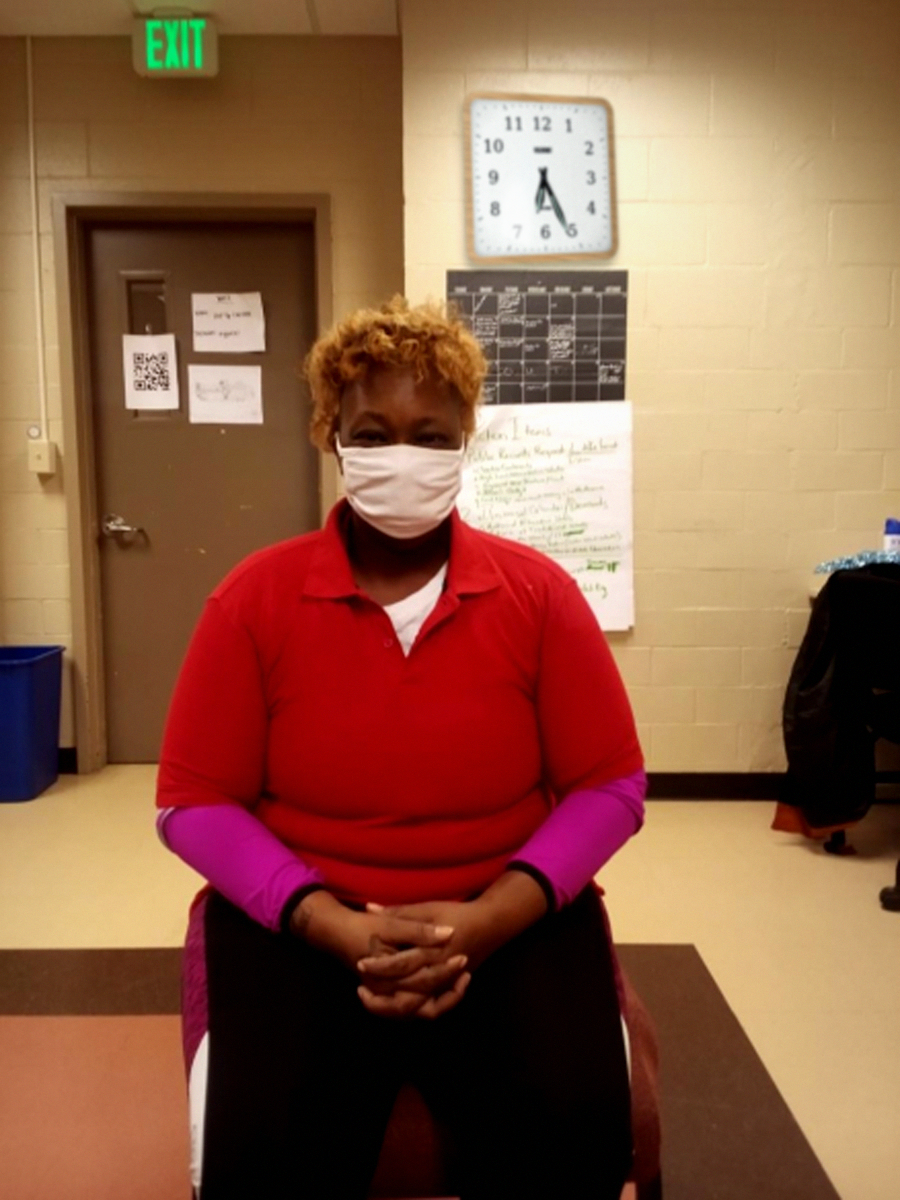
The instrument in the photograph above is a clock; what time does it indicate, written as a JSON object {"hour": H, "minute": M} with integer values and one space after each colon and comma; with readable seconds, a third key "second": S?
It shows {"hour": 6, "minute": 26}
